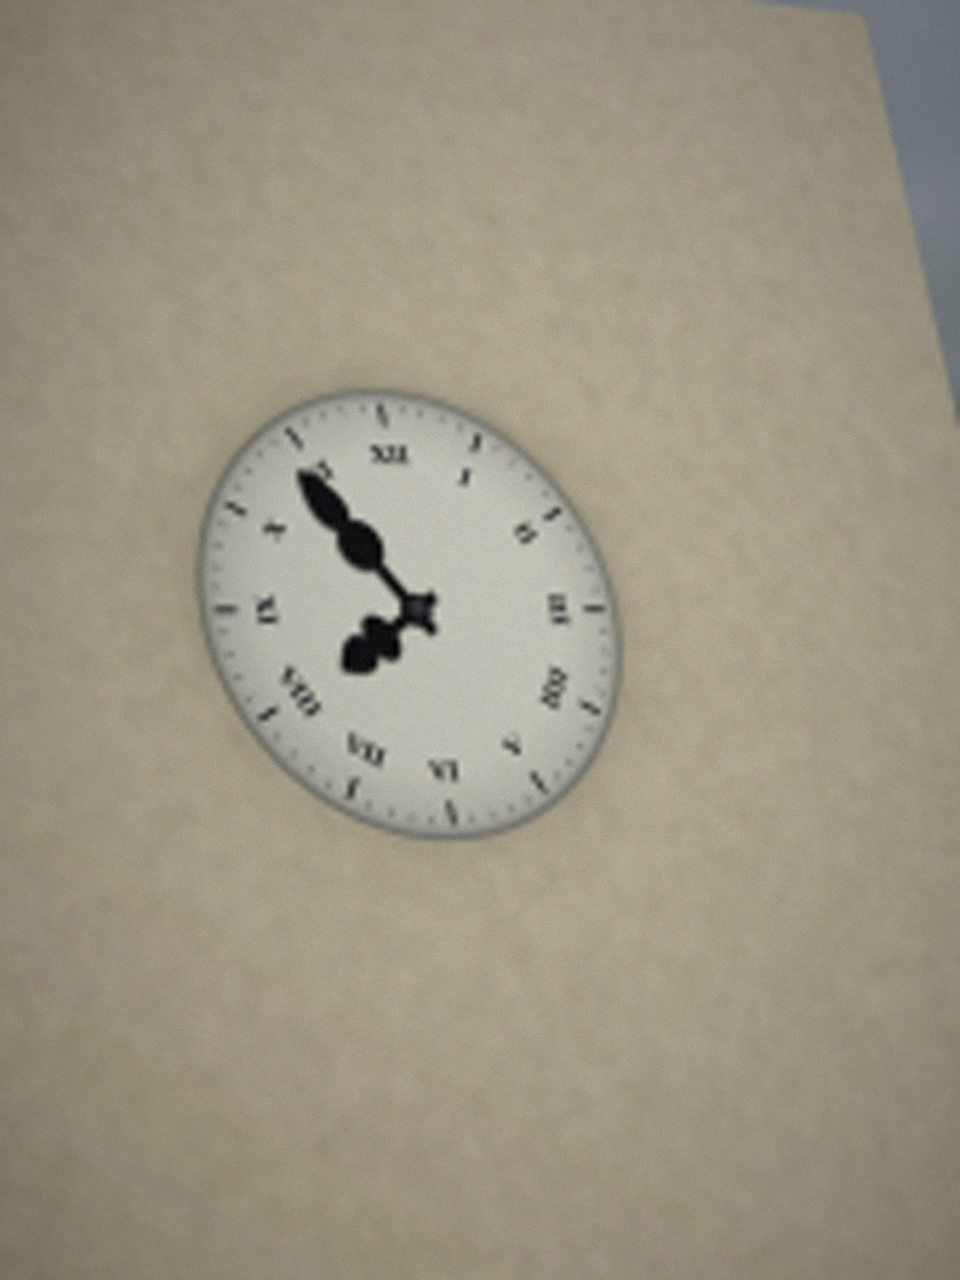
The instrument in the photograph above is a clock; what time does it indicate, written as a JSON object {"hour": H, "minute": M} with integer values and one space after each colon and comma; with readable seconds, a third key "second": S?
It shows {"hour": 7, "minute": 54}
